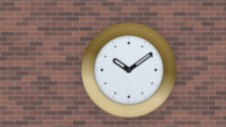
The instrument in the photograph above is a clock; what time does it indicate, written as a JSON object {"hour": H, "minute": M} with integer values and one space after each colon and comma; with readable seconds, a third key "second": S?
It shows {"hour": 10, "minute": 9}
